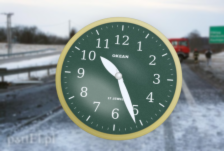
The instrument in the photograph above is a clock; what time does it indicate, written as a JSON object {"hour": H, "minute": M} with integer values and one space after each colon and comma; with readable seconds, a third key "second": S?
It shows {"hour": 10, "minute": 26}
